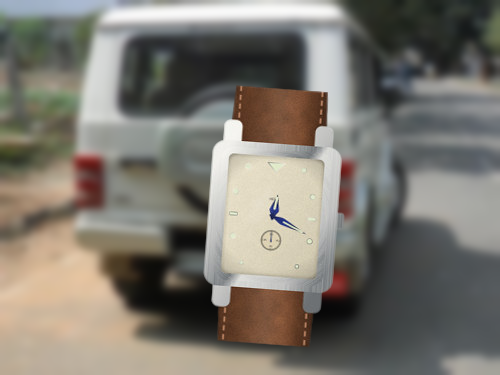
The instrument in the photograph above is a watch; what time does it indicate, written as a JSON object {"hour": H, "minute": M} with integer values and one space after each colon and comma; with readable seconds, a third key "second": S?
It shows {"hour": 12, "minute": 19}
